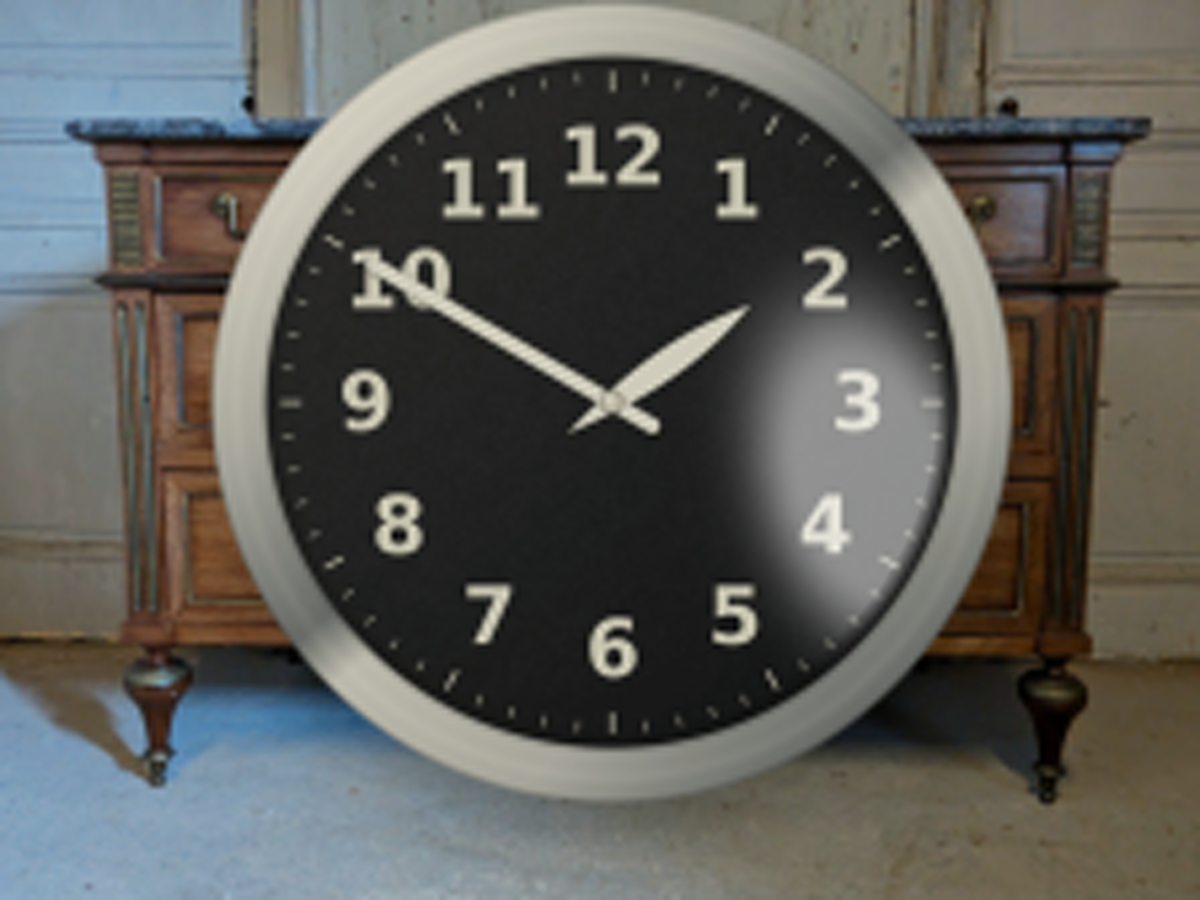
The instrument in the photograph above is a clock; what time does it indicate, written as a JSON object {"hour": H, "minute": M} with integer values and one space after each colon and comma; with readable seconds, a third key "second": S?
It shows {"hour": 1, "minute": 50}
